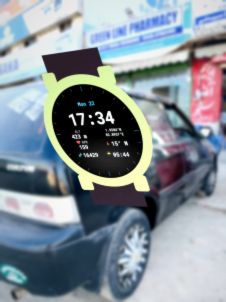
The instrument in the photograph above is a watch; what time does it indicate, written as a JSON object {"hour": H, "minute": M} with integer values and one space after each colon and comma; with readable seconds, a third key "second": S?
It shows {"hour": 17, "minute": 34}
